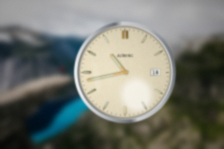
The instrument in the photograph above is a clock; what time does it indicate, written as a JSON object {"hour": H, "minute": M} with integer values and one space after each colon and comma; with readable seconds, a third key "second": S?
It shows {"hour": 10, "minute": 43}
